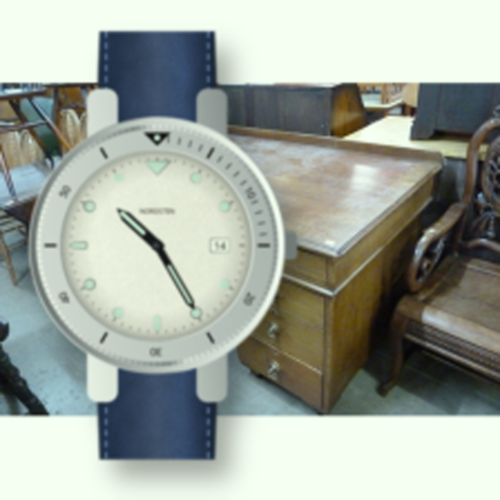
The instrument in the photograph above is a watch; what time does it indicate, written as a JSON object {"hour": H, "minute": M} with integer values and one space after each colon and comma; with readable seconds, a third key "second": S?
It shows {"hour": 10, "minute": 25}
